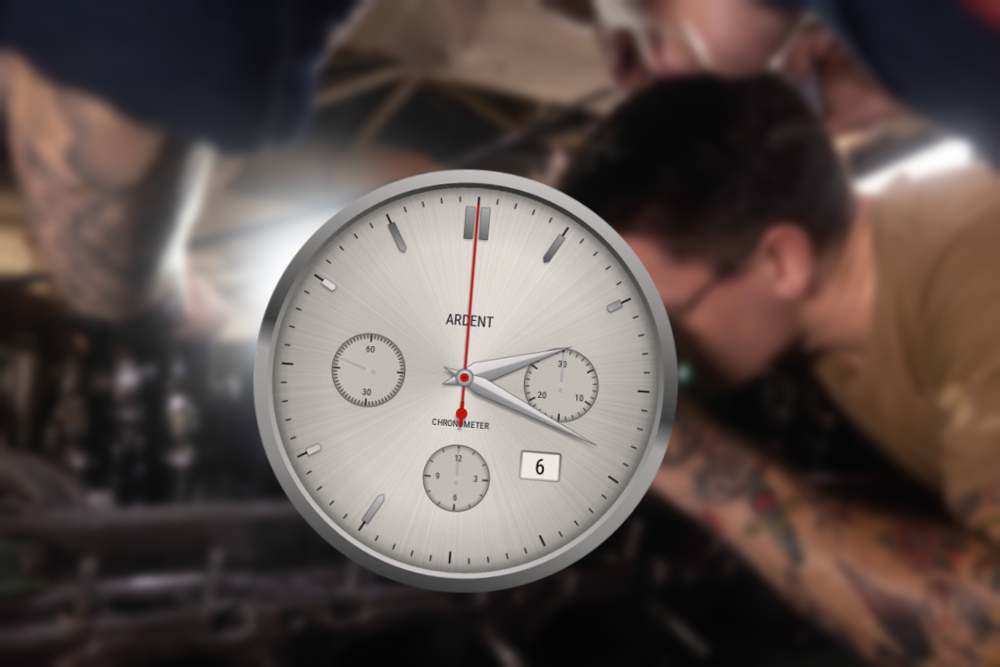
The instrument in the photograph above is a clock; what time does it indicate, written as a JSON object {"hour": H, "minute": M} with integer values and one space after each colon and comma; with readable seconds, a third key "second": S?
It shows {"hour": 2, "minute": 18, "second": 48}
